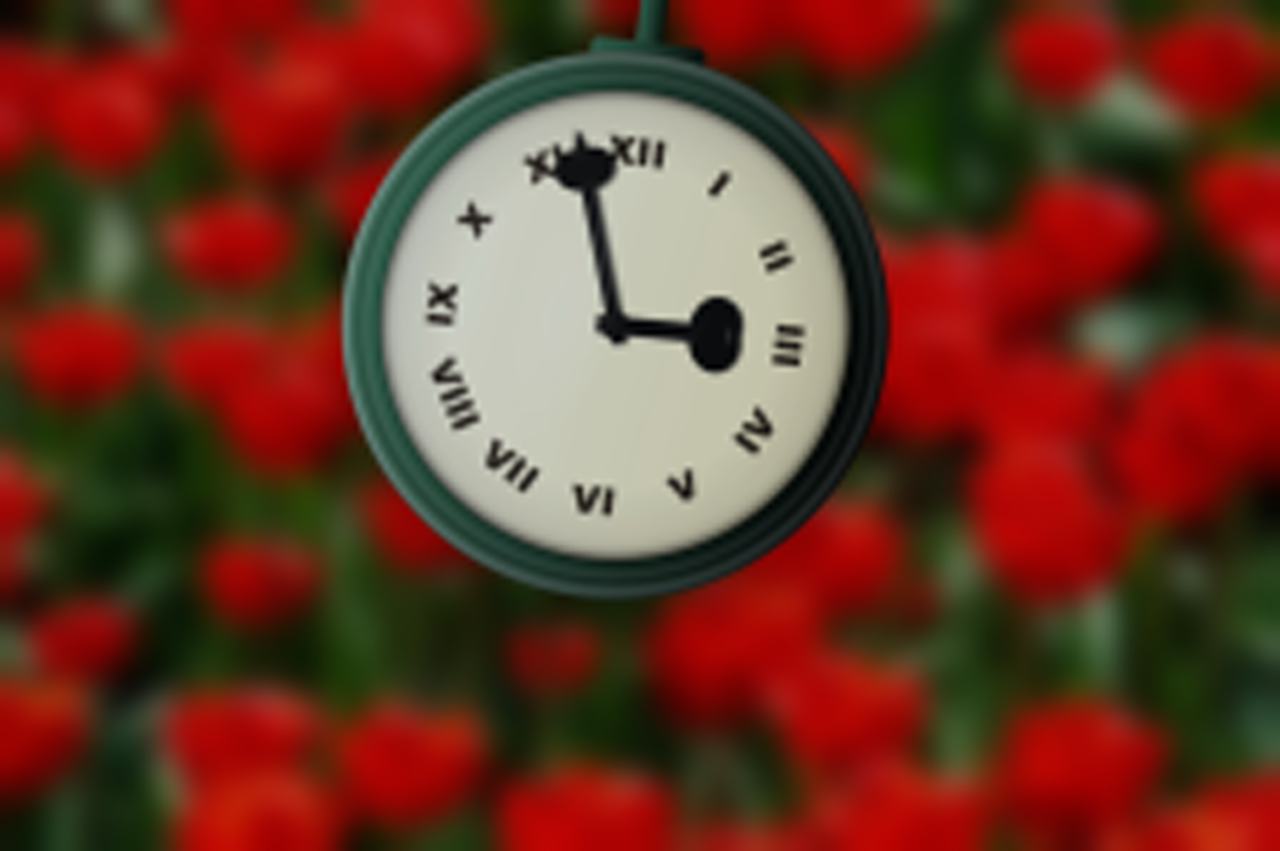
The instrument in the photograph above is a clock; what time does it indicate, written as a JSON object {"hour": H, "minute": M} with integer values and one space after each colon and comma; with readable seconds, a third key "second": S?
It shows {"hour": 2, "minute": 57}
